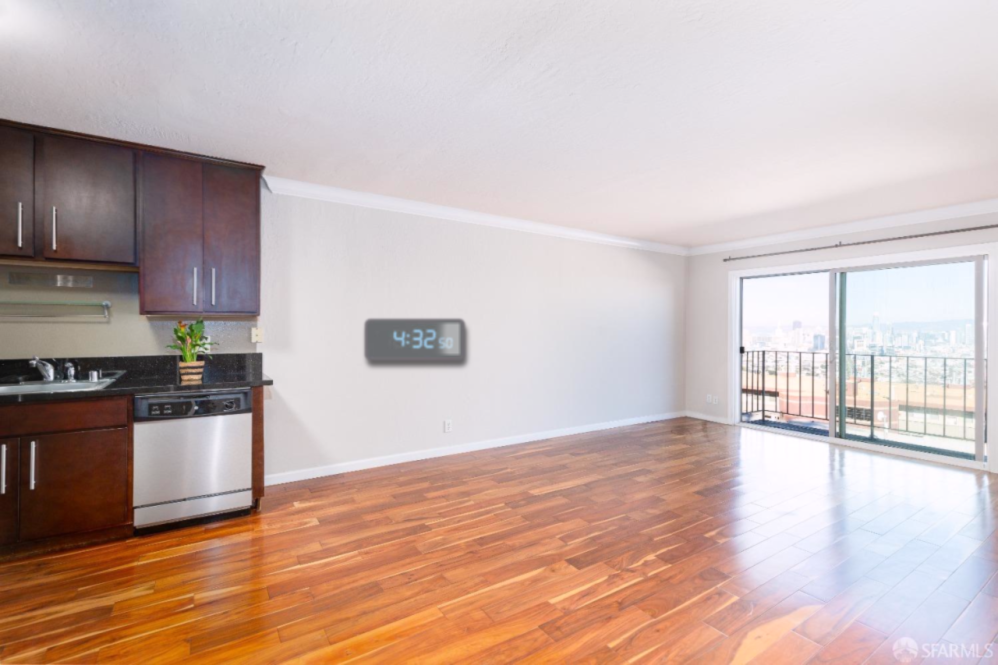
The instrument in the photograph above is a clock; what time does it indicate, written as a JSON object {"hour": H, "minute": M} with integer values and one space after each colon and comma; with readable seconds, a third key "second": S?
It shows {"hour": 4, "minute": 32}
